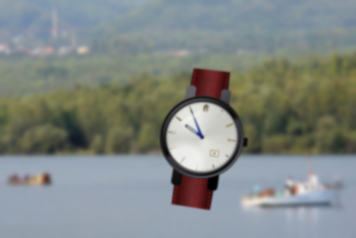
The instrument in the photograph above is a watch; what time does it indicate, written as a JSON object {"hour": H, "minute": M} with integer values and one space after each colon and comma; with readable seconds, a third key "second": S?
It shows {"hour": 9, "minute": 55}
